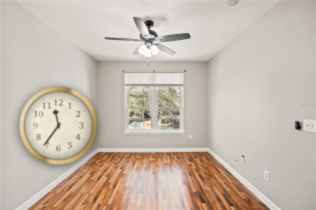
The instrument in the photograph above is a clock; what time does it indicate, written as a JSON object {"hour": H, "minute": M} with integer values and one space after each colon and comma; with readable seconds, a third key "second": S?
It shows {"hour": 11, "minute": 36}
